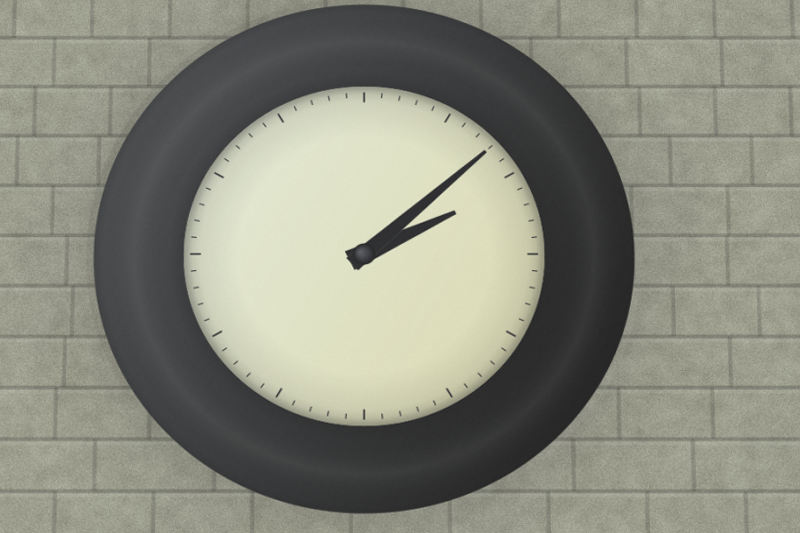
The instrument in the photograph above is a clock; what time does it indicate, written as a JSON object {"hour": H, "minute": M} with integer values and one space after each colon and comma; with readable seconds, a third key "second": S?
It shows {"hour": 2, "minute": 8}
